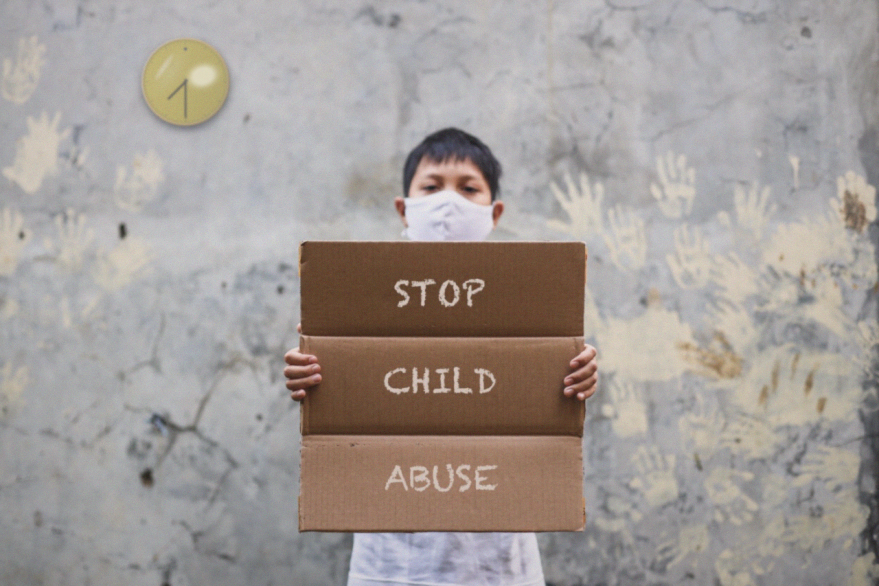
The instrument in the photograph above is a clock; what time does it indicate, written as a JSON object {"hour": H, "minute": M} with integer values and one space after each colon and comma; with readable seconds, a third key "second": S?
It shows {"hour": 7, "minute": 30}
